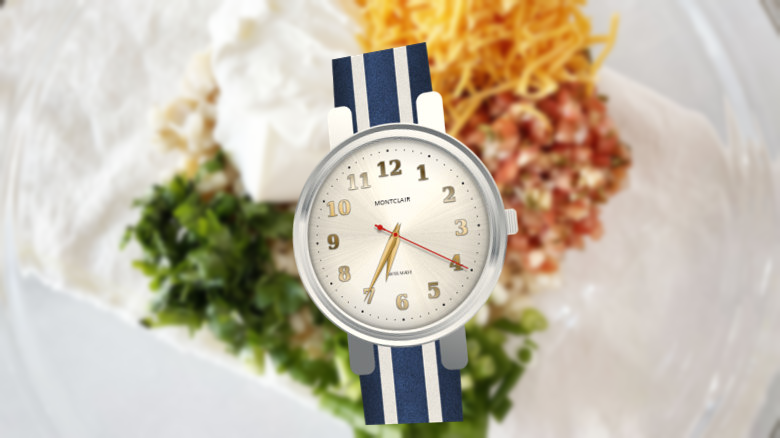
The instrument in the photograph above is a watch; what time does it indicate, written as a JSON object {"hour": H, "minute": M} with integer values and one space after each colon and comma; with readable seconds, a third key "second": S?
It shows {"hour": 6, "minute": 35, "second": 20}
